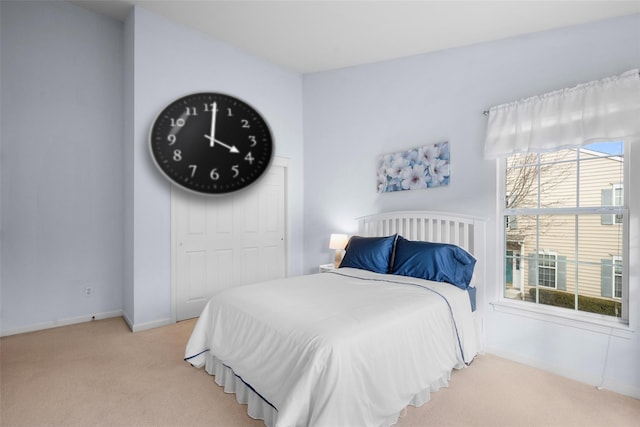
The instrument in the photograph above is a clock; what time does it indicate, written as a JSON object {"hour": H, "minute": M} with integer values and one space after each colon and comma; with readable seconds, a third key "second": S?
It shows {"hour": 4, "minute": 1}
